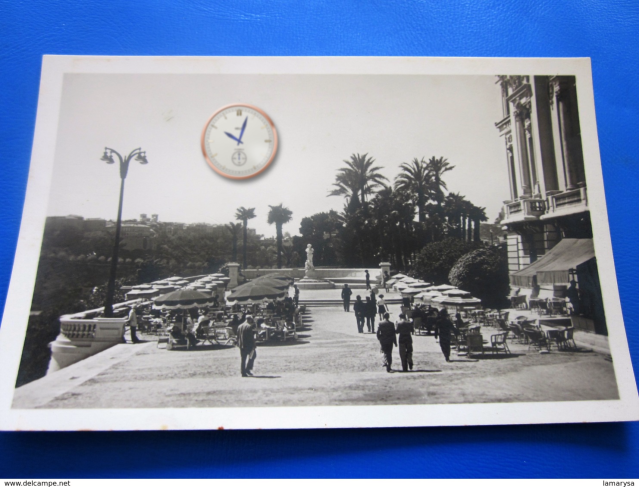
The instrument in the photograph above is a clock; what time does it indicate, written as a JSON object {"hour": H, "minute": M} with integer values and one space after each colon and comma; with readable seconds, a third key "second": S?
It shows {"hour": 10, "minute": 3}
